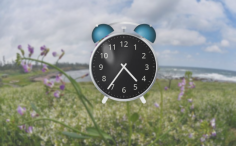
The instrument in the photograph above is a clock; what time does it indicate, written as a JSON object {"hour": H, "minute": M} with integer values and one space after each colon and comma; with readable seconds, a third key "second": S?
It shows {"hour": 4, "minute": 36}
